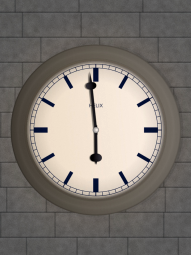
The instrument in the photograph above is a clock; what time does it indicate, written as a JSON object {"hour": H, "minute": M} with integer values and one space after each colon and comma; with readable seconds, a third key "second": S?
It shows {"hour": 5, "minute": 59}
